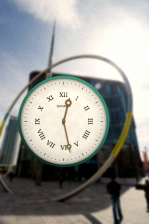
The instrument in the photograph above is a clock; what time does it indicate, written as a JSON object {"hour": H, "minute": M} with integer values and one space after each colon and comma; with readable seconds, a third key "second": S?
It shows {"hour": 12, "minute": 28}
